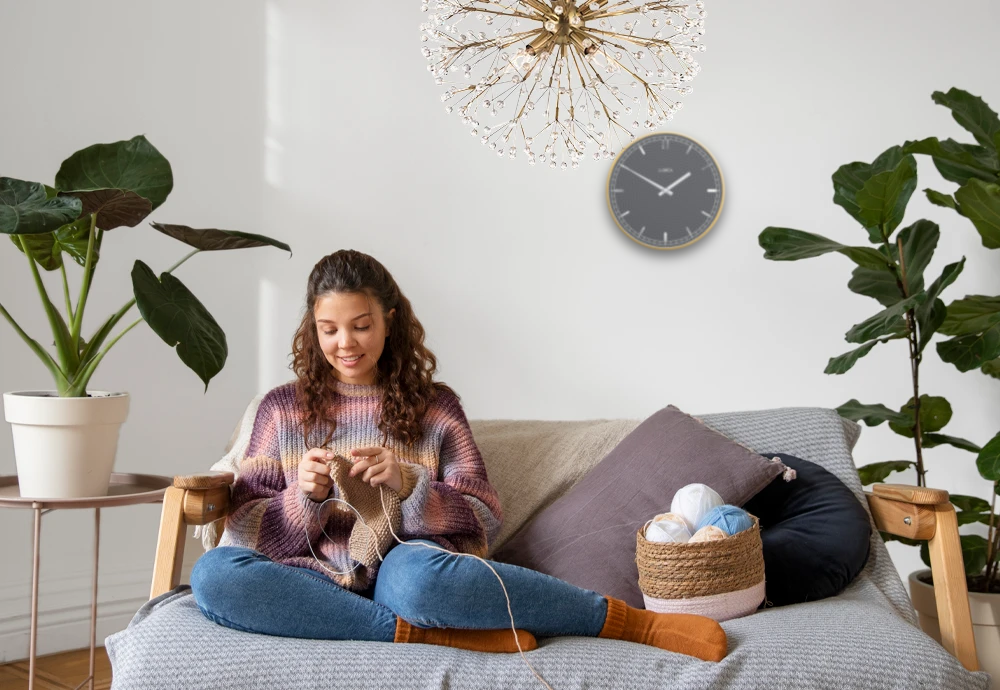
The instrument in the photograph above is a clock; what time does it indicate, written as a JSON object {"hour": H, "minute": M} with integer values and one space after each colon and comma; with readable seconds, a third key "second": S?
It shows {"hour": 1, "minute": 50}
